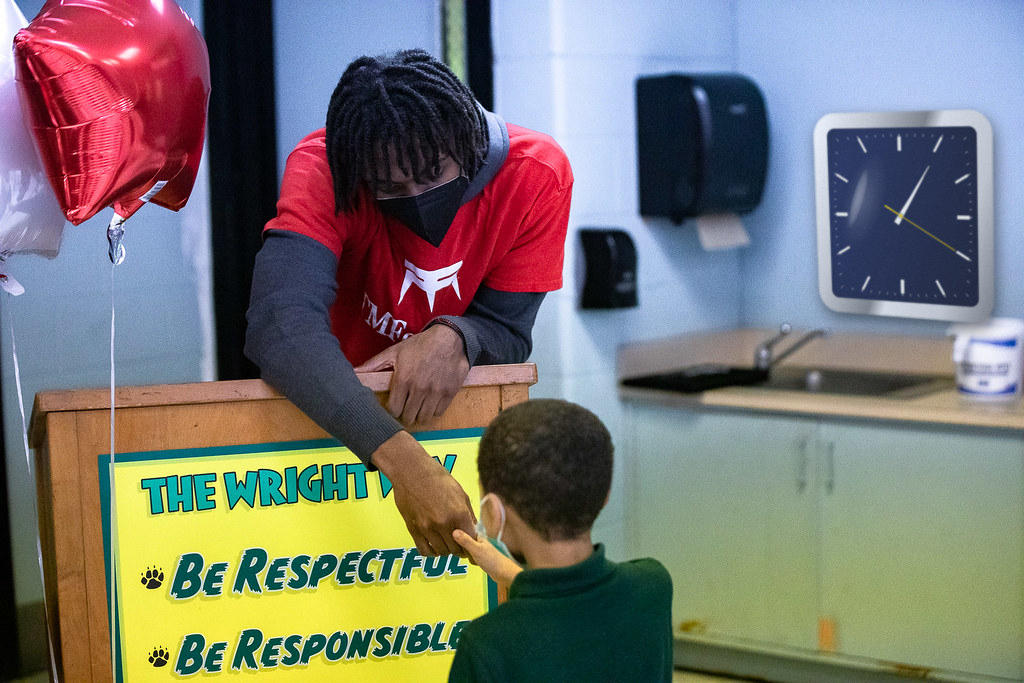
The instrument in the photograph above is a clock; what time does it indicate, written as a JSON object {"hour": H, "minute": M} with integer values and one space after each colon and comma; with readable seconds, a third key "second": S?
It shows {"hour": 1, "minute": 5, "second": 20}
